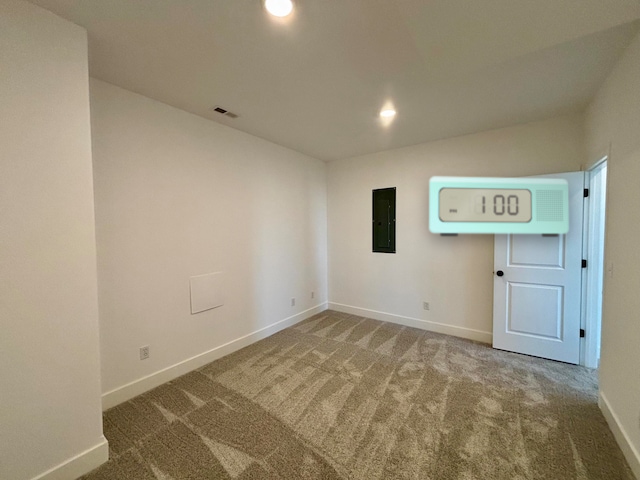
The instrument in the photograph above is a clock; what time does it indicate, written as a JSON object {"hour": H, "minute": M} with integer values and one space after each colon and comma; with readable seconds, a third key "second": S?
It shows {"hour": 1, "minute": 0}
